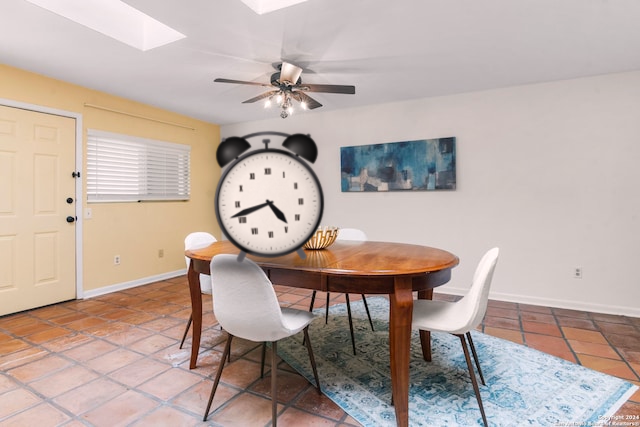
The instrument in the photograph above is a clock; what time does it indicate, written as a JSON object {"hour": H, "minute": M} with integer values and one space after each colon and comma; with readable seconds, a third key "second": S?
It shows {"hour": 4, "minute": 42}
